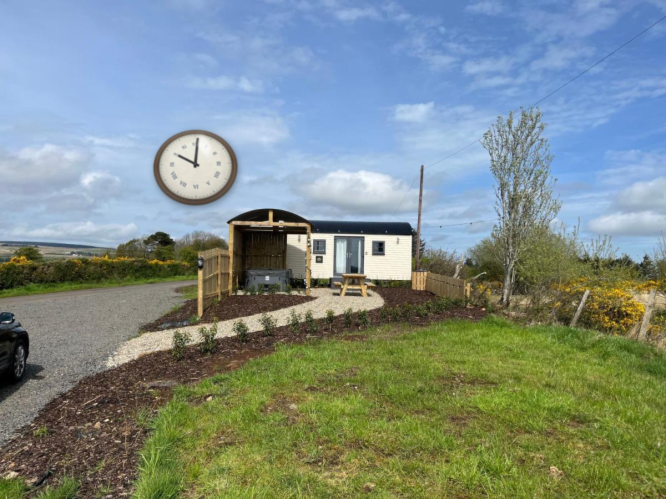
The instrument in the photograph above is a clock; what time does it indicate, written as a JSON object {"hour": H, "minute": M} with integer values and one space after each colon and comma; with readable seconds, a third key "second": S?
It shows {"hour": 10, "minute": 1}
